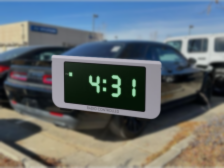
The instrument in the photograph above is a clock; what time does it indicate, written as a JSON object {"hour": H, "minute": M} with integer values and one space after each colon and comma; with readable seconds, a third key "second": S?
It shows {"hour": 4, "minute": 31}
